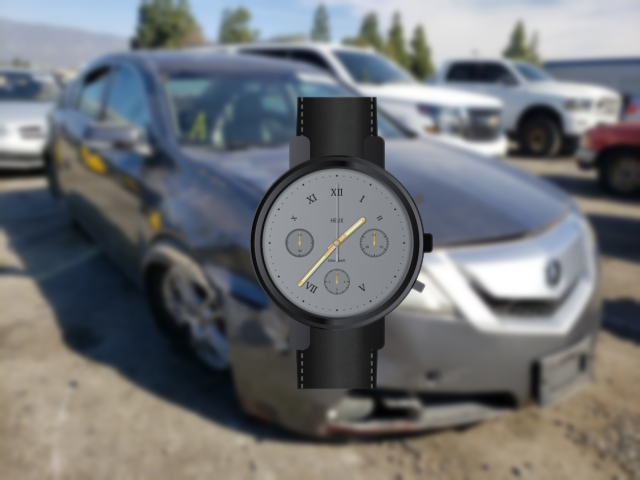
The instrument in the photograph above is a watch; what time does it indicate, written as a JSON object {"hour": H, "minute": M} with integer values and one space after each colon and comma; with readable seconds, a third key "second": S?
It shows {"hour": 1, "minute": 37}
